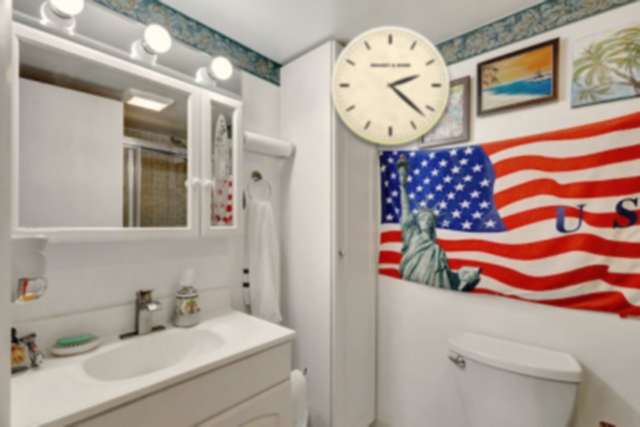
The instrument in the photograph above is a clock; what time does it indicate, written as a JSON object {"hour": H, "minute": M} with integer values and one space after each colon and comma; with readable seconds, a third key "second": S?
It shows {"hour": 2, "minute": 22}
